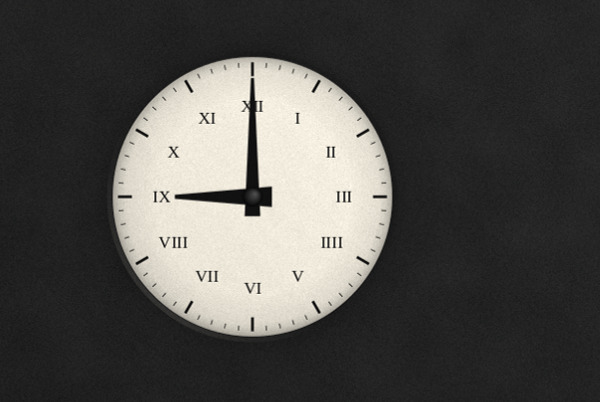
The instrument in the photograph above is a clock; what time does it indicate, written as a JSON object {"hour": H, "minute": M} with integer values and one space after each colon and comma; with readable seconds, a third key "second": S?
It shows {"hour": 9, "minute": 0}
